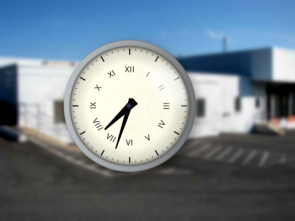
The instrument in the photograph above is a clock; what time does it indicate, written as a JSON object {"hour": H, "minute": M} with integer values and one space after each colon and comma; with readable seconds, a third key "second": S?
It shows {"hour": 7, "minute": 33}
